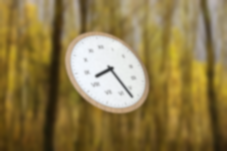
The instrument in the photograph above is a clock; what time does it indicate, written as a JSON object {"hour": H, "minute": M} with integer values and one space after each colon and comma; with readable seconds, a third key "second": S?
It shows {"hour": 8, "minute": 27}
